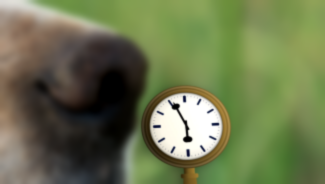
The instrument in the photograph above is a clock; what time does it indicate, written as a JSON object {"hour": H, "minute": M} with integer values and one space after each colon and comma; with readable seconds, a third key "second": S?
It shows {"hour": 5, "minute": 56}
